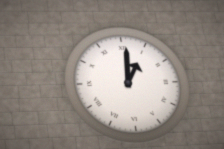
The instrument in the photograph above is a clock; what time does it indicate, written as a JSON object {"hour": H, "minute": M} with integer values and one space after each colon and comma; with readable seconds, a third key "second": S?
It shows {"hour": 1, "minute": 1}
